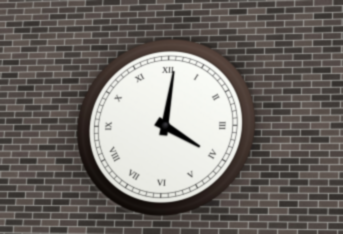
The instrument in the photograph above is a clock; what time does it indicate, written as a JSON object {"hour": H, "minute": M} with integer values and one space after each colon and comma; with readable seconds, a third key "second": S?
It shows {"hour": 4, "minute": 1}
